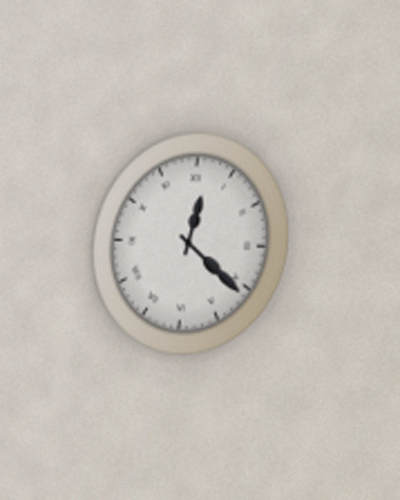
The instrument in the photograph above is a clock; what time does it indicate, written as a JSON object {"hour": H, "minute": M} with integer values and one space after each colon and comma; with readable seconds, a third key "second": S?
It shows {"hour": 12, "minute": 21}
